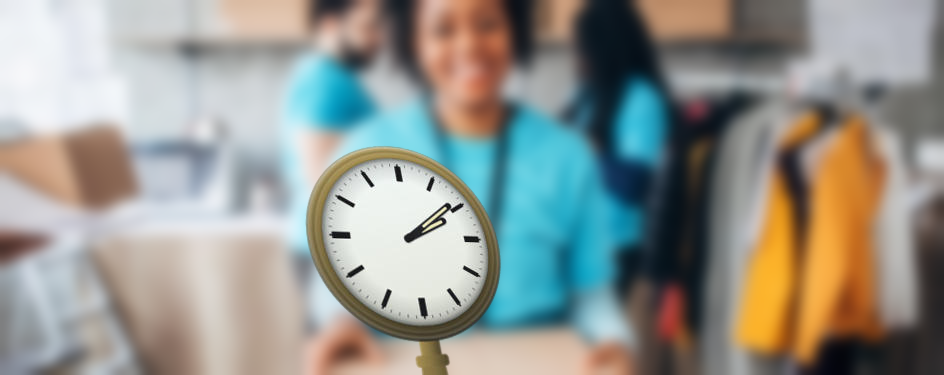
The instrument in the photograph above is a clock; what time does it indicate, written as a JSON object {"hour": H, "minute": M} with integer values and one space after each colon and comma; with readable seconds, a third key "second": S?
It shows {"hour": 2, "minute": 9}
